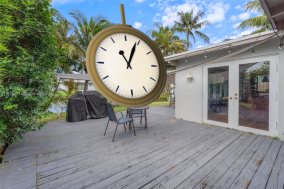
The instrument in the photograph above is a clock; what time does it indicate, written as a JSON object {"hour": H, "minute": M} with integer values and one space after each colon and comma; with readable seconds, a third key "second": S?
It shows {"hour": 11, "minute": 4}
